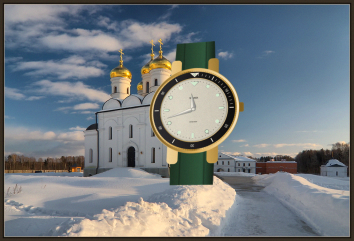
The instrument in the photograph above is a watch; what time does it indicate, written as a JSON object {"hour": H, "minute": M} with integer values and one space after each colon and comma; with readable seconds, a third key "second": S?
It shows {"hour": 11, "minute": 42}
